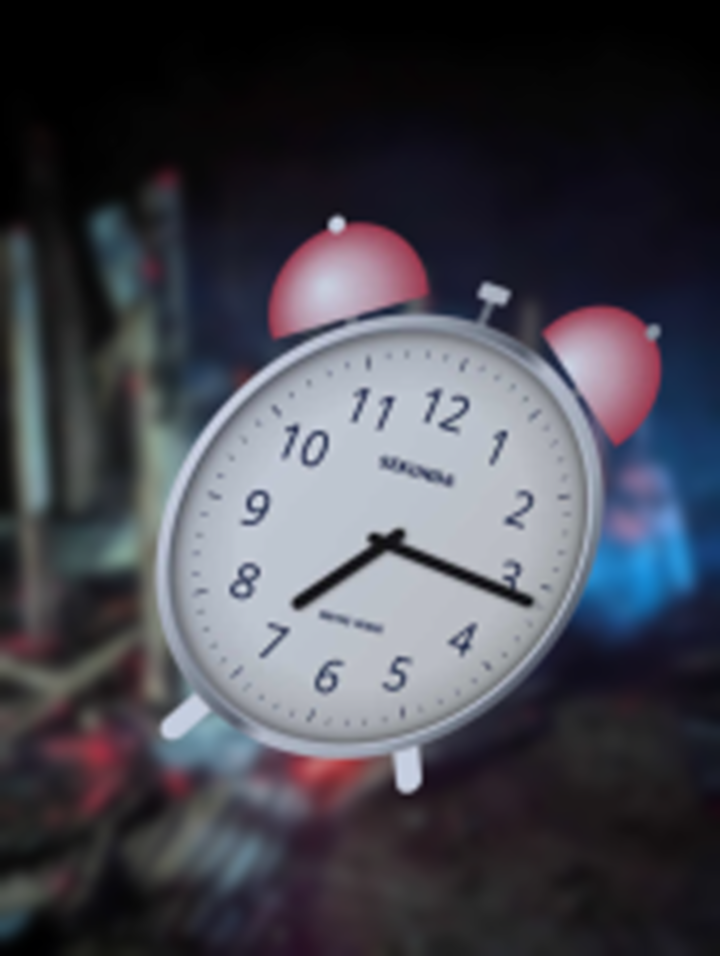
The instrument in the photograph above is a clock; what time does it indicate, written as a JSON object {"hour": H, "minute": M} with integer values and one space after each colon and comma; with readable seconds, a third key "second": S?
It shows {"hour": 7, "minute": 16}
